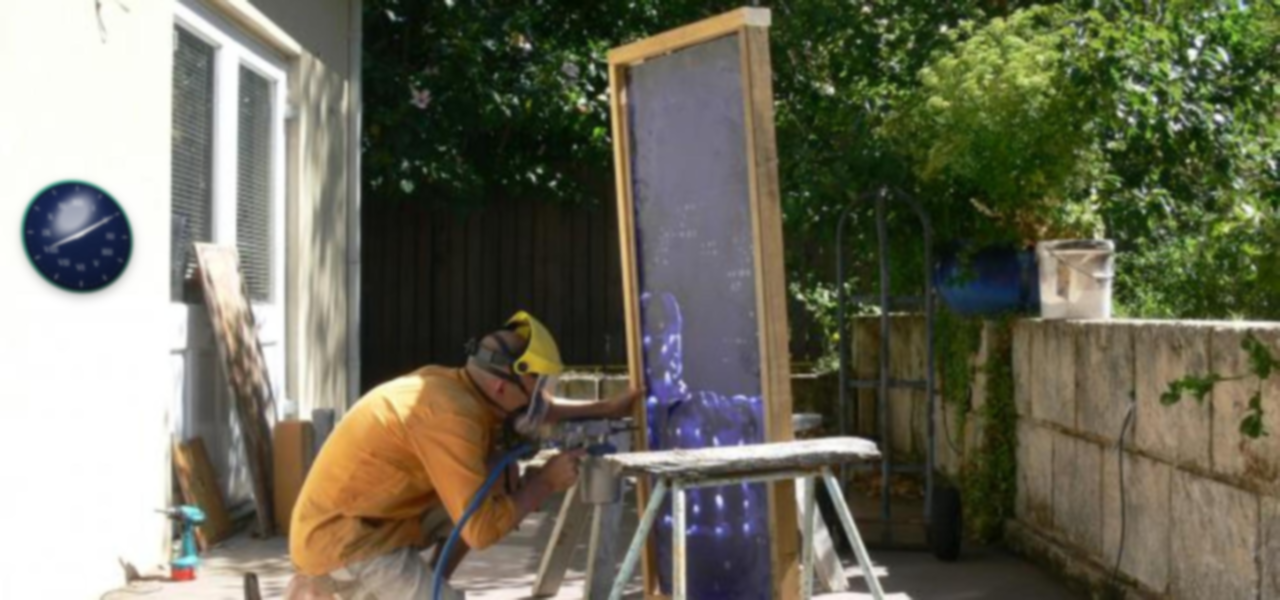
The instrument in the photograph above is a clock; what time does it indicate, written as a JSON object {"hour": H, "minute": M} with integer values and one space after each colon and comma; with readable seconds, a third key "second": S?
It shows {"hour": 8, "minute": 10}
